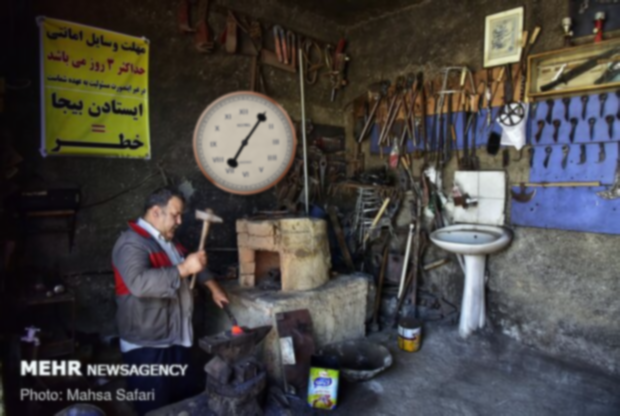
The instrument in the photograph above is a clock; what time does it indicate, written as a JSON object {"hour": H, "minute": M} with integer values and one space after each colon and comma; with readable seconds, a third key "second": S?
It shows {"hour": 7, "minute": 6}
